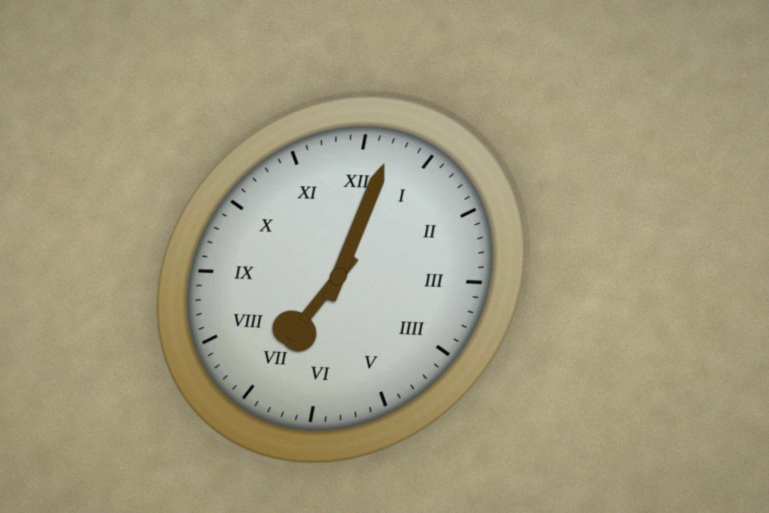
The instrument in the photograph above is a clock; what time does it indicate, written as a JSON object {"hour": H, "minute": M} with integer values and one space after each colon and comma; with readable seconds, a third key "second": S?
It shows {"hour": 7, "minute": 2}
